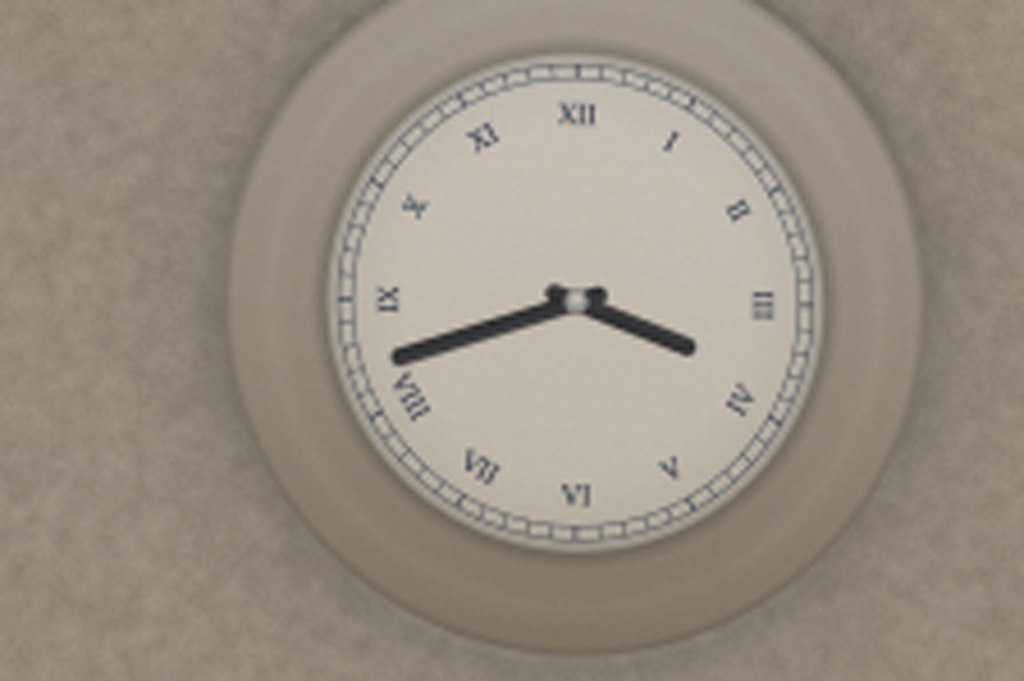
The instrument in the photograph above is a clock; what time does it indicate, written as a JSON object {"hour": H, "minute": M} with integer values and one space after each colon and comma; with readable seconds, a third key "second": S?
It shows {"hour": 3, "minute": 42}
